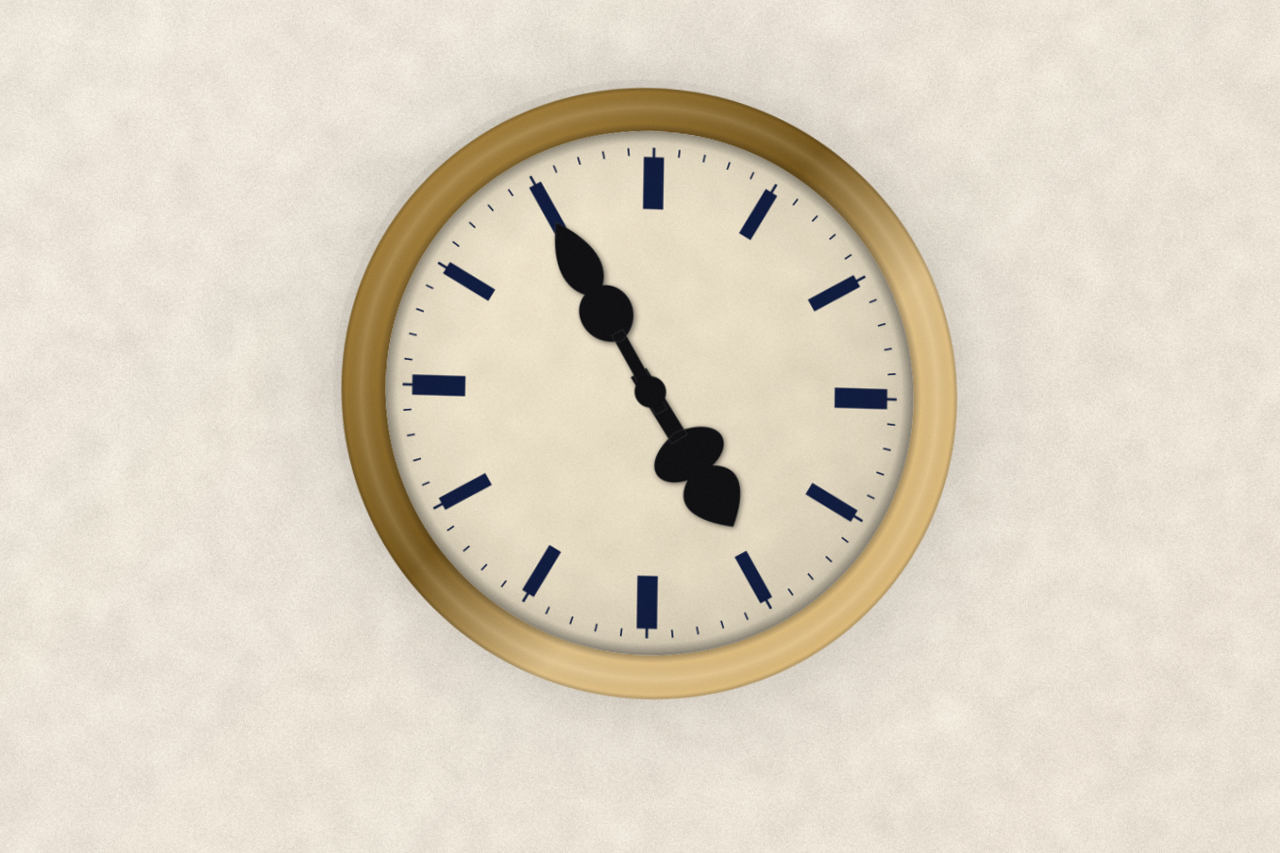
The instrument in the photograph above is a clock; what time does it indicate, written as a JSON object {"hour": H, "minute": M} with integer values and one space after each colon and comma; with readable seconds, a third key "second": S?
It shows {"hour": 4, "minute": 55}
